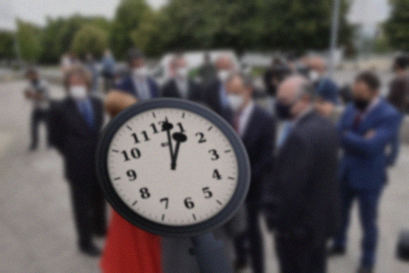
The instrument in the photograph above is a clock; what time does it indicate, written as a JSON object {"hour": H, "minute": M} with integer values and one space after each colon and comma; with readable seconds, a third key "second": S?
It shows {"hour": 1, "minute": 2}
